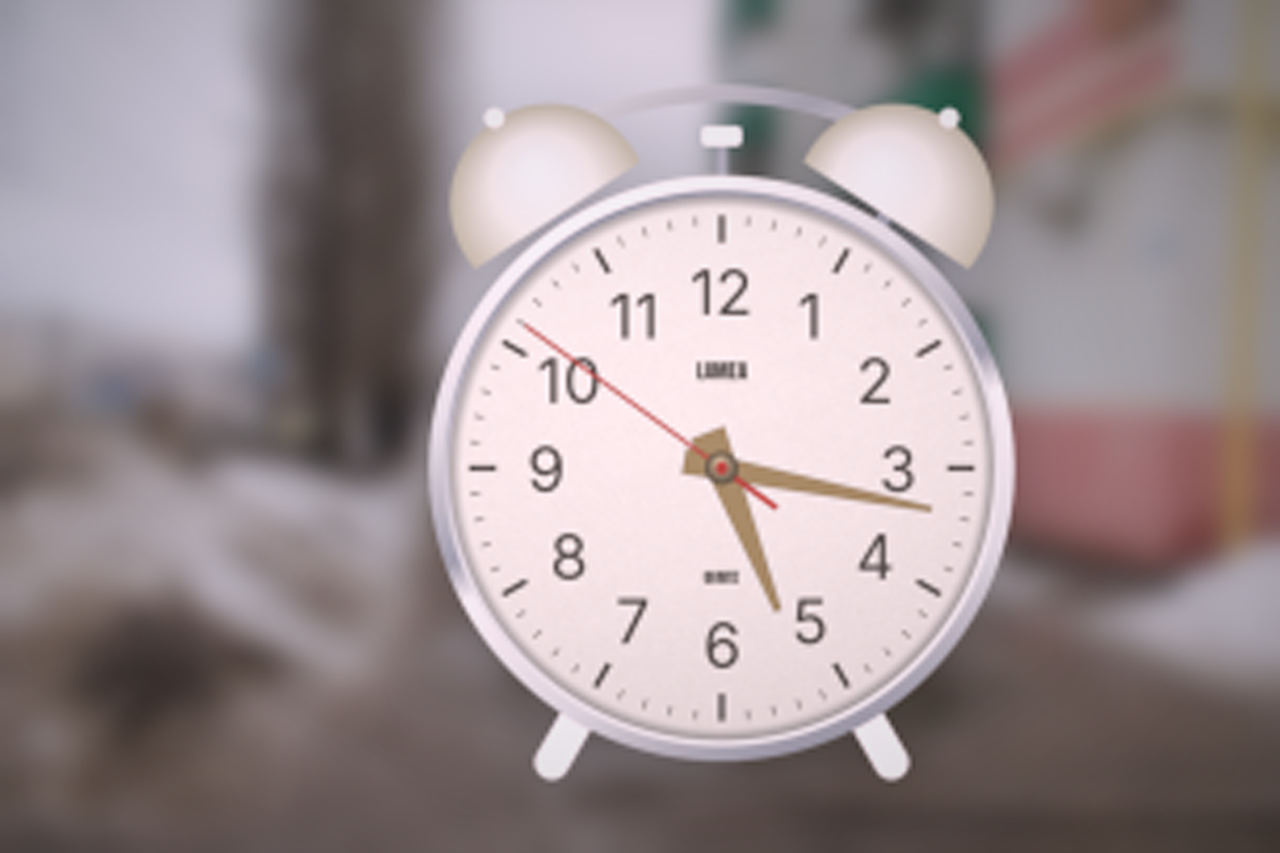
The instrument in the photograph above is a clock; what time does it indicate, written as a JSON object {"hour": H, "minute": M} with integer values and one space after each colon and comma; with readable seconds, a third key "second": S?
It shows {"hour": 5, "minute": 16, "second": 51}
